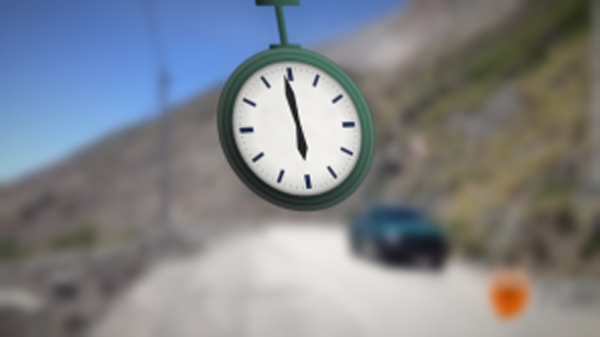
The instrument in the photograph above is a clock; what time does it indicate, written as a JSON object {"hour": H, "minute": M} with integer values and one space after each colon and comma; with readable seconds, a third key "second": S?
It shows {"hour": 5, "minute": 59}
